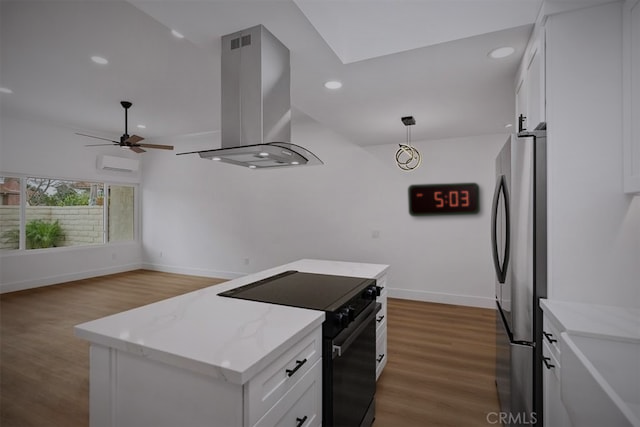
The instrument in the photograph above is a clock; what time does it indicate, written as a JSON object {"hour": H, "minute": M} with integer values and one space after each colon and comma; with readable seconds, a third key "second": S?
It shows {"hour": 5, "minute": 3}
